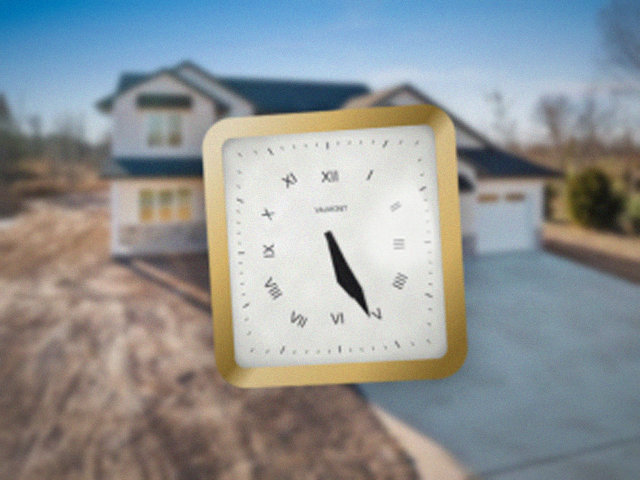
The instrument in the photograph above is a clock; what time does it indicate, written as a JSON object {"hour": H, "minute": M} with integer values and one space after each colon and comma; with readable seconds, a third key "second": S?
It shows {"hour": 5, "minute": 26}
